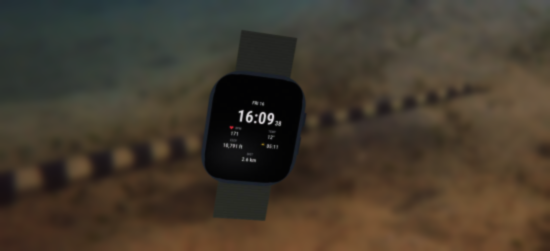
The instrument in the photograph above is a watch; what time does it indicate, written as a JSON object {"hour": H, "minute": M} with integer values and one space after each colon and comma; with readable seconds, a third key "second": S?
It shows {"hour": 16, "minute": 9}
